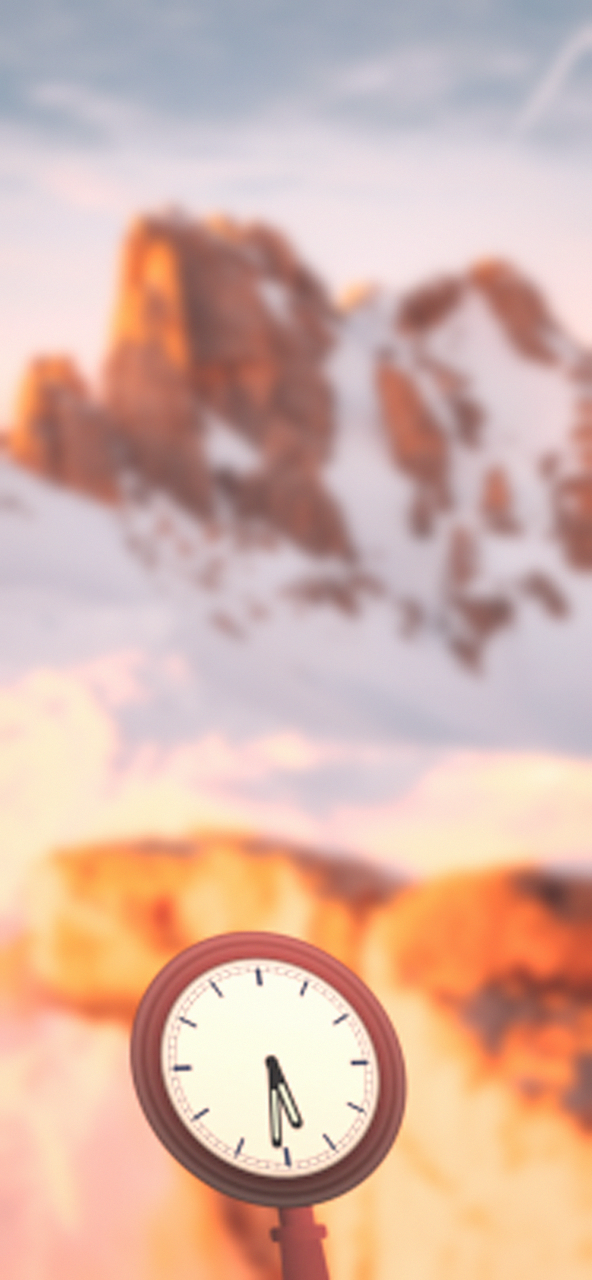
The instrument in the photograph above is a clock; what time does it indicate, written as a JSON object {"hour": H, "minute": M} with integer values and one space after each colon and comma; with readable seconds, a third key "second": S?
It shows {"hour": 5, "minute": 31}
